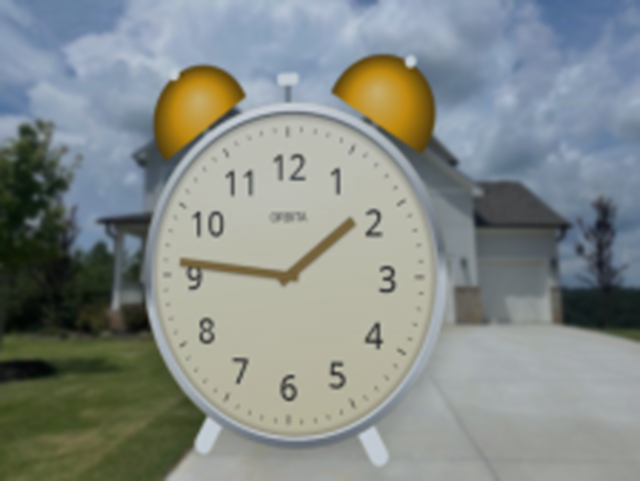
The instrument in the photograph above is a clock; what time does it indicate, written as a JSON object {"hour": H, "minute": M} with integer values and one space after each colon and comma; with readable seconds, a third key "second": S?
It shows {"hour": 1, "minute": 46}
